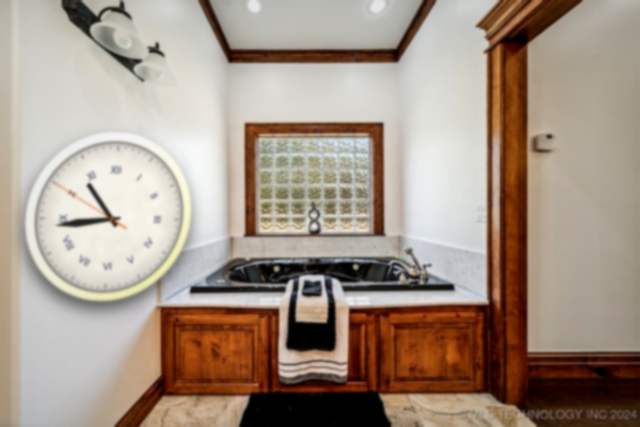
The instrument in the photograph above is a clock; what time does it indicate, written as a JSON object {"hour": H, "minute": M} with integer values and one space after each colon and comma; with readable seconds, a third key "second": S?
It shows {"hour": 10, "minute": 43, "second": 50}
